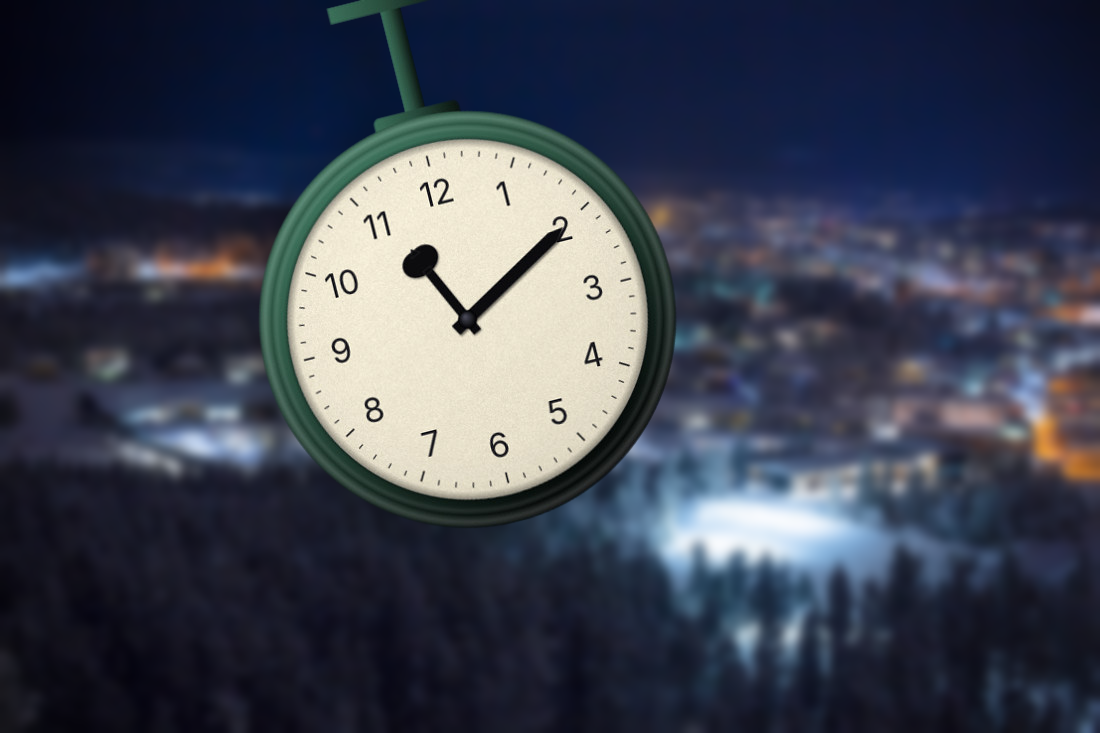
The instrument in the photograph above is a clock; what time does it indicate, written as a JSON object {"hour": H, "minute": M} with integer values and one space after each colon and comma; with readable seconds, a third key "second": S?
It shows {"hour": 11, "minute": 10}
